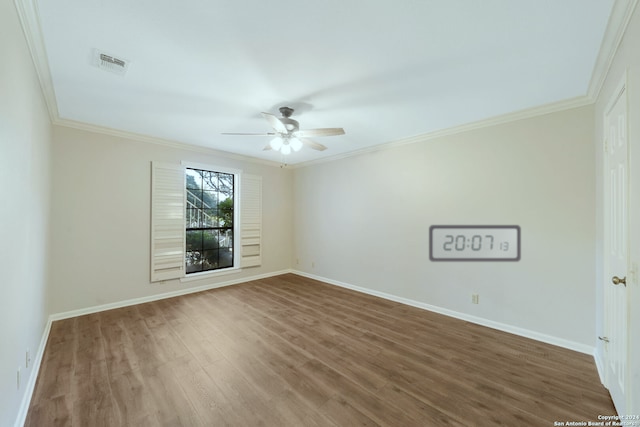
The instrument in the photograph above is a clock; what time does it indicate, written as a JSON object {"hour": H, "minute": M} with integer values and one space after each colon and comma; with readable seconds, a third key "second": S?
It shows {"hour": 20, "minute": 7}
